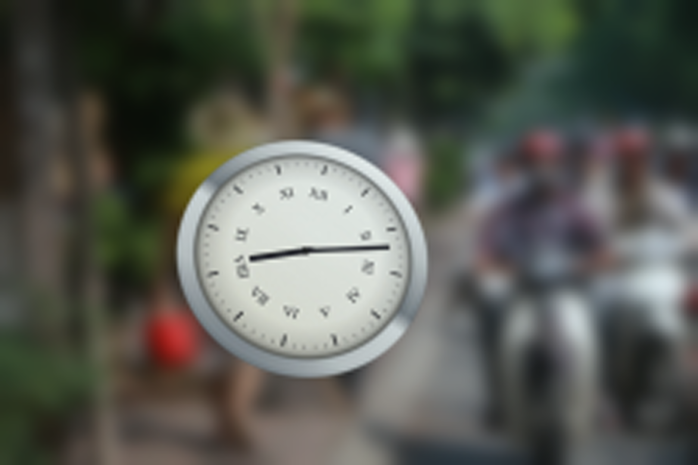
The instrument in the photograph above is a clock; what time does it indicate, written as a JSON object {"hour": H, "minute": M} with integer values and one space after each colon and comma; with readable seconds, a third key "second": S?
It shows {"hour": 8, "minute": 12}
